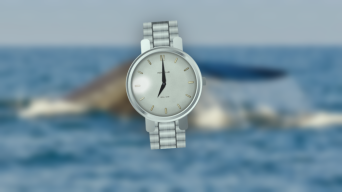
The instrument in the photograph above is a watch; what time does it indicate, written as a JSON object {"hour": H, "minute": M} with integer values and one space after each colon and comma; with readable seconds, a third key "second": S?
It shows {"hour": 7, "minute": 0}
